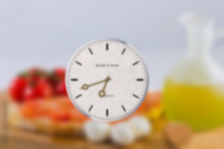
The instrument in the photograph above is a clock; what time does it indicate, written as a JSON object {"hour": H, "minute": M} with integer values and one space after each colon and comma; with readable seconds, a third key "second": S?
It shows {"hour": 6, "minute": 42}
